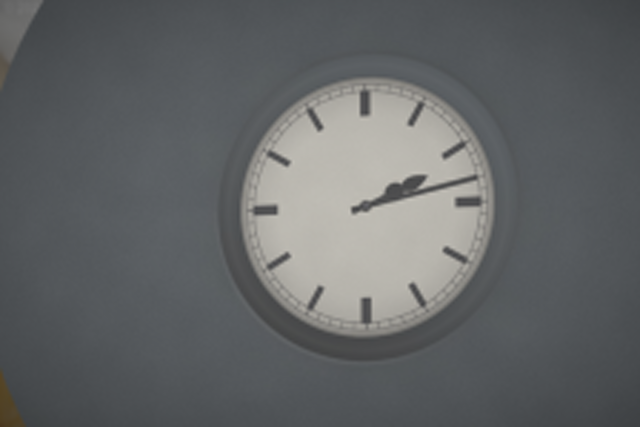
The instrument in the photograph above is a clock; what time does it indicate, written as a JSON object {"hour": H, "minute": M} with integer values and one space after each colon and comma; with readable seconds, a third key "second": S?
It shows {"hour": 2, "minute": 13}
